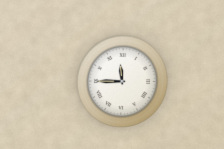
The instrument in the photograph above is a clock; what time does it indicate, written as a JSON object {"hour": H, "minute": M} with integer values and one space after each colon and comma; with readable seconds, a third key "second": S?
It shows {"hour": 11, "minute": 45}
